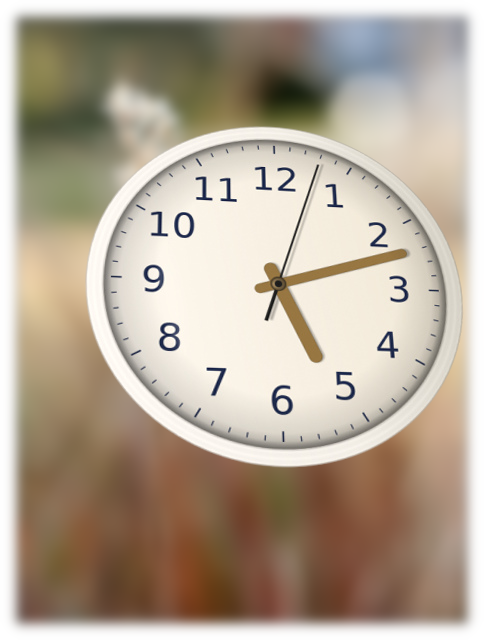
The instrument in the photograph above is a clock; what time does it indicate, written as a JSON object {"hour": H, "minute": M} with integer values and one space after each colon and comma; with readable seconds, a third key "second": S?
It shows {"hour": 5, "minute": 12, "second": 3}
